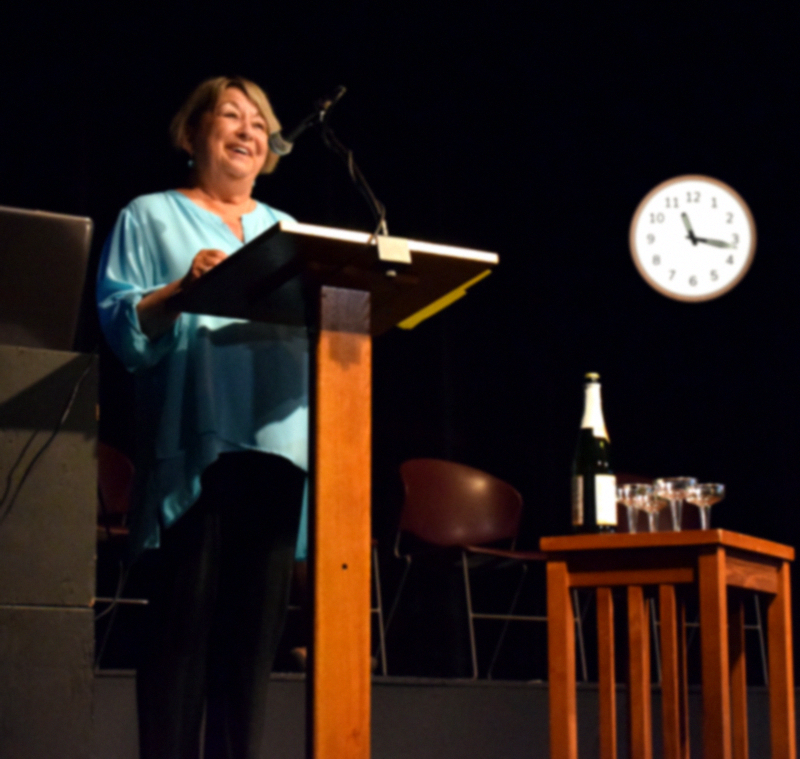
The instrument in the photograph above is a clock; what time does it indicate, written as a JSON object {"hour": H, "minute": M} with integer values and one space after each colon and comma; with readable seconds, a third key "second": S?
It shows {"hour": 11, "minute": 17}
